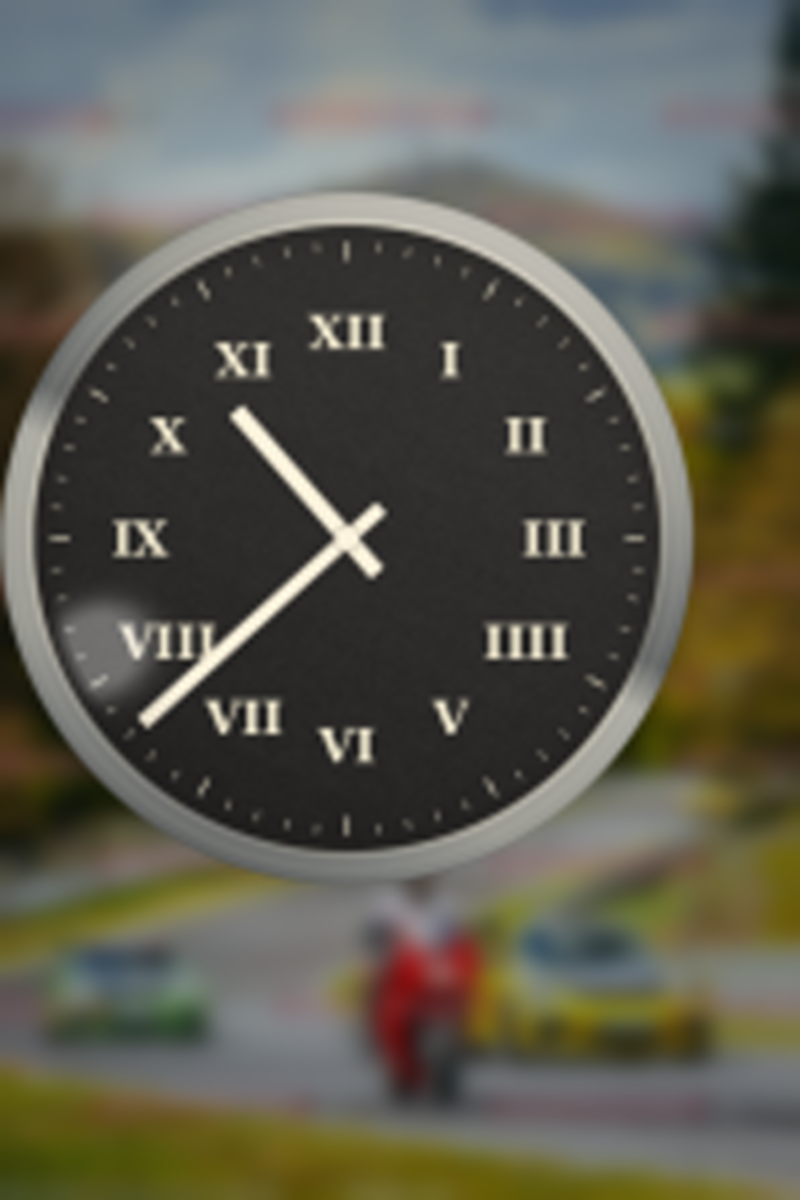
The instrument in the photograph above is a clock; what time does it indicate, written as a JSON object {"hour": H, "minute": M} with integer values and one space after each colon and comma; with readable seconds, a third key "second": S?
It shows {"hour": 10, "minute": 38}
